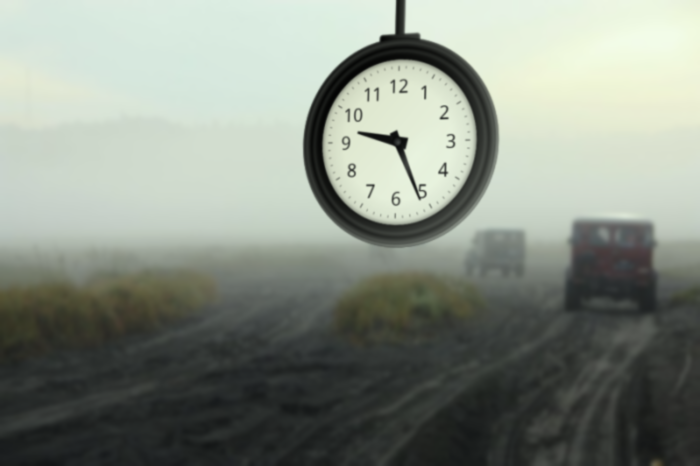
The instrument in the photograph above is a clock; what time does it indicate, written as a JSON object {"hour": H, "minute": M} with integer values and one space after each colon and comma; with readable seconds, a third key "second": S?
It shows {"hour": 9, "minute": 26}
